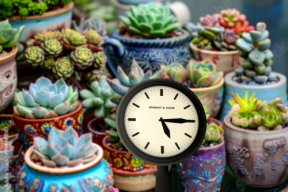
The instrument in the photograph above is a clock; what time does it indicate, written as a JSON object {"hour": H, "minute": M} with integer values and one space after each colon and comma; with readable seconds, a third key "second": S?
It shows {"hour": 5, "minute": 15}
